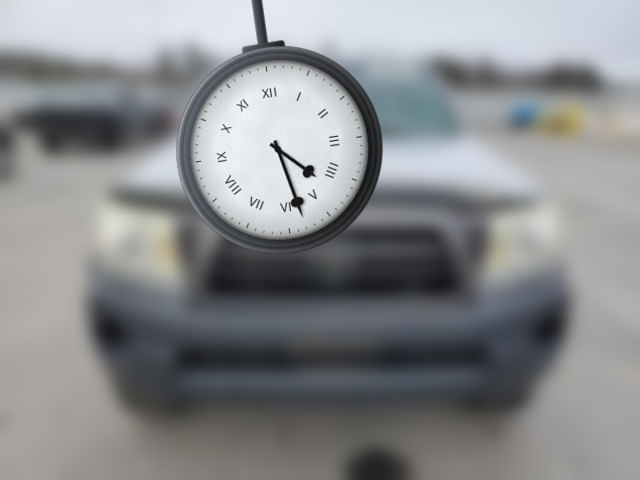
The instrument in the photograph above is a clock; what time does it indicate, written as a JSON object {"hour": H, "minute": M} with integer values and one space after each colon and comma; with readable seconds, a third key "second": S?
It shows {"hour": 4, "minute": 28}
